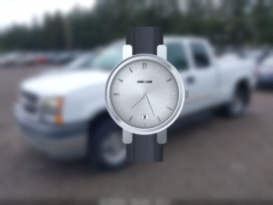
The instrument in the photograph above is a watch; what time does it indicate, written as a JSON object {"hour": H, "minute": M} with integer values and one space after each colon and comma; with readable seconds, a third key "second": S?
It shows {"hour": 7, "minute": 26}
